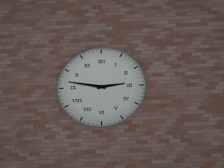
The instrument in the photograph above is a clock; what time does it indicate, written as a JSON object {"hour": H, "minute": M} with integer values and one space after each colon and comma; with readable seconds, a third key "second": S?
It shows {"hour": 2, "minute": 47}
